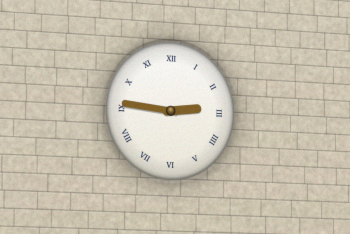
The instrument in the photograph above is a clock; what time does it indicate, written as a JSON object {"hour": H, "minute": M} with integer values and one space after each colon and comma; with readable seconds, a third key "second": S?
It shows {"hour": 2, "minute": 46}
